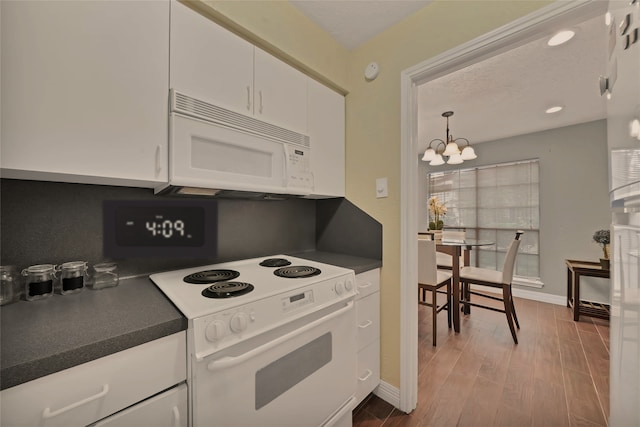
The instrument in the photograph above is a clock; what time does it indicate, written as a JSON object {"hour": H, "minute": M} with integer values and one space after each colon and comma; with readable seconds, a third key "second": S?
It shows {"hour": 4, "minute": 9}
